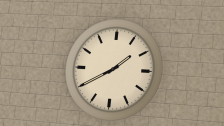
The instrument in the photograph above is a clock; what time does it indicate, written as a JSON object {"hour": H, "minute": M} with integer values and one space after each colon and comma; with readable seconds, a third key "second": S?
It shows {"hour": 1, "minute": 40}
